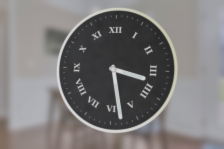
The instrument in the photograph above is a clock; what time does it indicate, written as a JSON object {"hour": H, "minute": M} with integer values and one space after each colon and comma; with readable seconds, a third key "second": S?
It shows {"hour": 3, "minute": 28}
